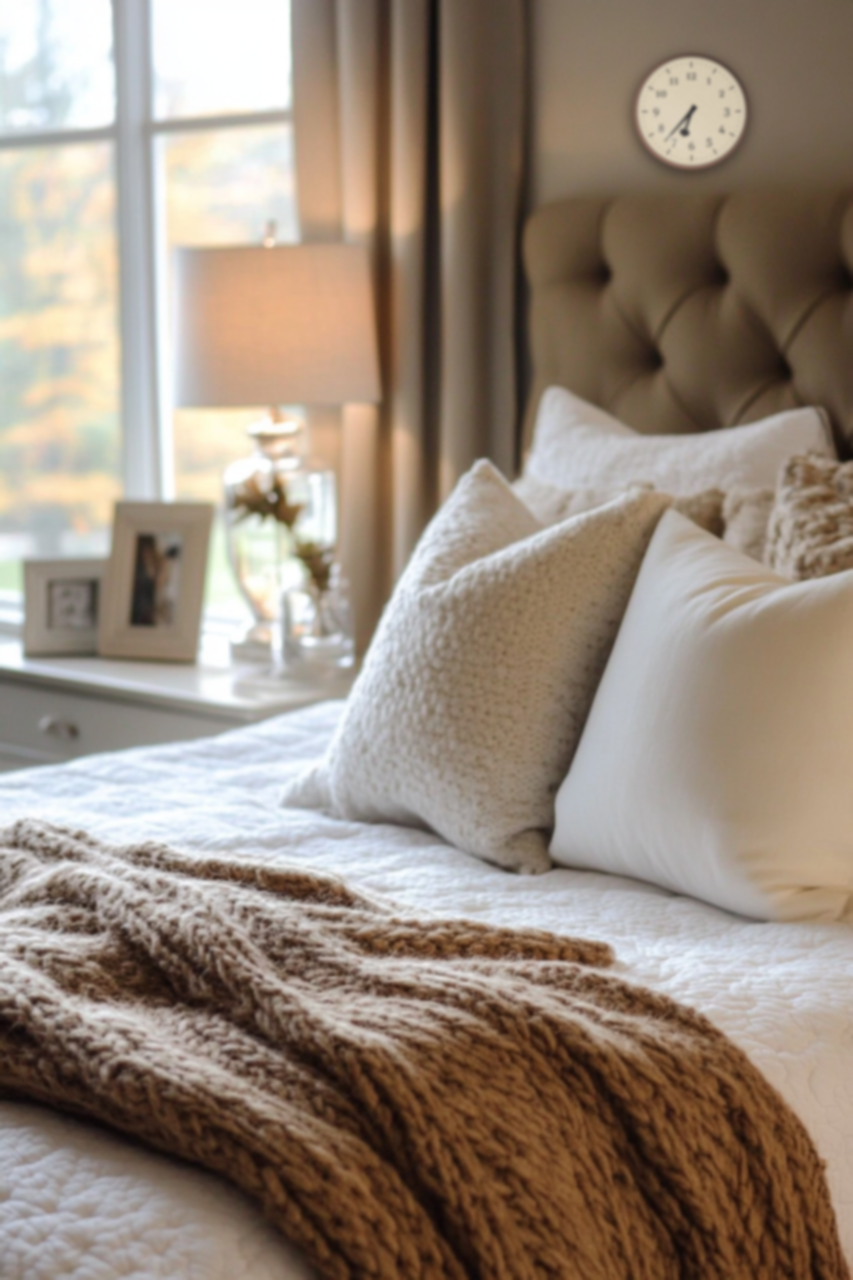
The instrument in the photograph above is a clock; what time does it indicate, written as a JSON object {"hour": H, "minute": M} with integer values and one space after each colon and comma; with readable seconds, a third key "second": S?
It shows {"hour": 6, "minute": 37}
